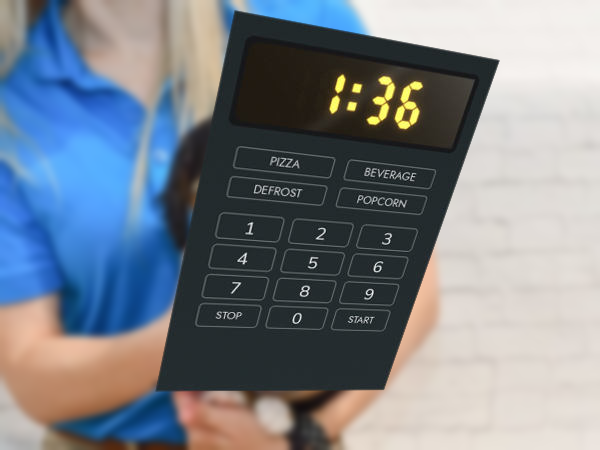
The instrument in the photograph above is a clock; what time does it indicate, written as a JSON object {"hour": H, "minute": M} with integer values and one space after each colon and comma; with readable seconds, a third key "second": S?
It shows {"hour": 1, "minute": 36}
